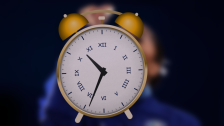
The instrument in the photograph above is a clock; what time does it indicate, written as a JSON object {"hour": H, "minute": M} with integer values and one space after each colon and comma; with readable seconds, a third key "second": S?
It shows {"hour": 10, "minute": 34}
